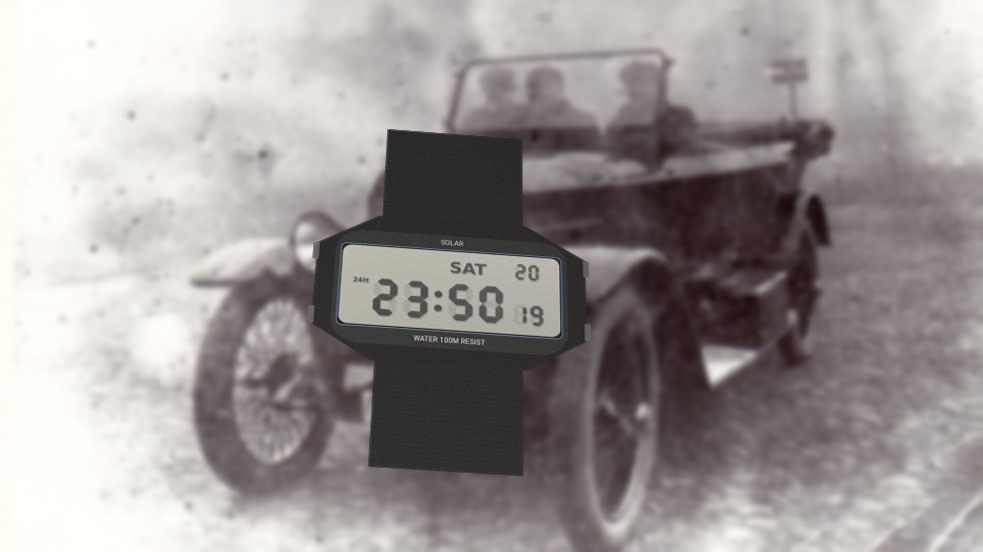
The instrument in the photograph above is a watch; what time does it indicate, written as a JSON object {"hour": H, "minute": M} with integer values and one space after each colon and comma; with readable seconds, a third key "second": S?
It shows {"hour": 23, "minute": 50, "second": 19}
